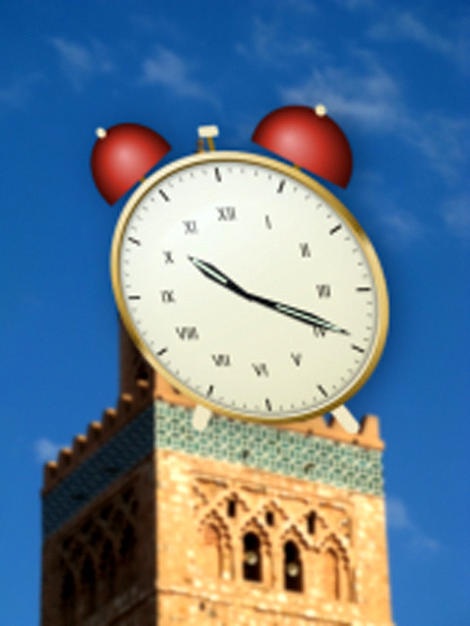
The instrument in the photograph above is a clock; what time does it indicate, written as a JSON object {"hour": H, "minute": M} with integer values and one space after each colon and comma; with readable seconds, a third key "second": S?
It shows {"hour": 10, "minute": 19}
